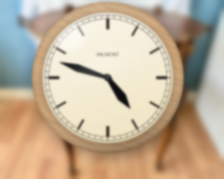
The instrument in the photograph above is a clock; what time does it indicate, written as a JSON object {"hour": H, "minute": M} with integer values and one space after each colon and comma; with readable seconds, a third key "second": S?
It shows {"hour": 4, "minute": 48}
